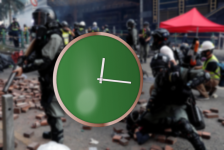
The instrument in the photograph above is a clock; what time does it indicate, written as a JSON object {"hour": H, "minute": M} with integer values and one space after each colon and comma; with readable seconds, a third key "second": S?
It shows {"hour": 12, "minute": 16}
